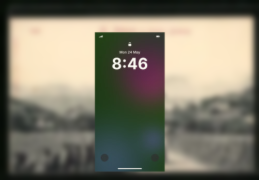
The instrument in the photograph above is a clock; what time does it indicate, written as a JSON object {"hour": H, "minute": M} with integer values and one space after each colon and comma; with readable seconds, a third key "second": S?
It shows {"hour": 8, "minute": 46}
